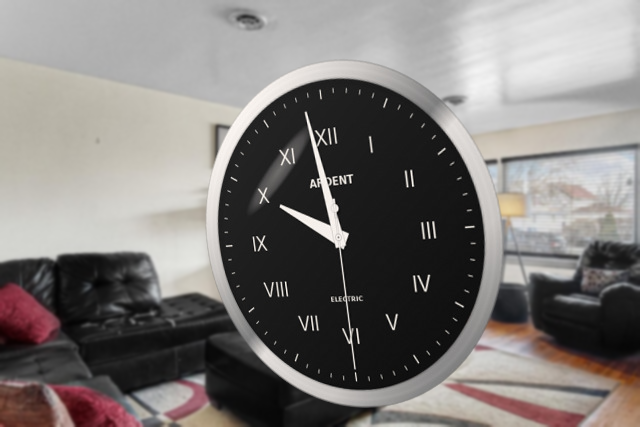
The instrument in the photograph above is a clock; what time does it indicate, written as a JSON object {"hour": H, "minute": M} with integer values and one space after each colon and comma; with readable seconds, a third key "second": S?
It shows {"hour": 9, "minute": 58, "second": 30}
